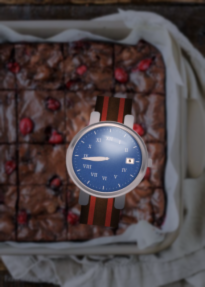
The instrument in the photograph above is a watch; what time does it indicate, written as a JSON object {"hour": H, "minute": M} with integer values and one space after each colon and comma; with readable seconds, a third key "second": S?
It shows {"hour": 8, "minute": 44}
